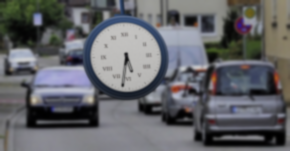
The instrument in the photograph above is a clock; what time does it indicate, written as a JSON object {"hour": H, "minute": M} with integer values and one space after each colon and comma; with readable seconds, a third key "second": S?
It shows {"hour": 5, "minute": 32}
